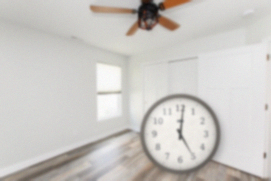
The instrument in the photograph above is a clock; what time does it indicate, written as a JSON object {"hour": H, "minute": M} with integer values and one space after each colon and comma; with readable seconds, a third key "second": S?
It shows {"hour": 5, "minute": 1}
